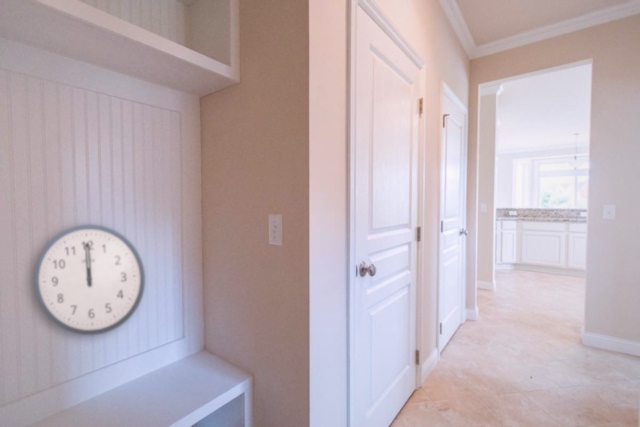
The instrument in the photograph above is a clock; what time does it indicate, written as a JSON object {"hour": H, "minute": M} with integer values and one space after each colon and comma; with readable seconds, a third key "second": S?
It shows {"hour": 12, "minute": 0}
